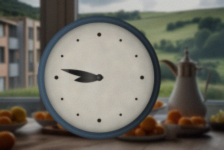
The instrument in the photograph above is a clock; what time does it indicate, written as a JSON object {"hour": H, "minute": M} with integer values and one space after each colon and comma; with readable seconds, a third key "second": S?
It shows {"hour": 8, "minute": 47}
